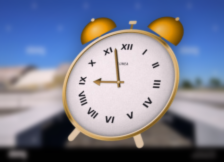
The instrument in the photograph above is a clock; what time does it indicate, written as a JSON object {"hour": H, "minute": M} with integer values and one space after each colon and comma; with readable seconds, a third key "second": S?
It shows {"hour": 8, "minute": 57}
